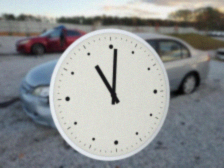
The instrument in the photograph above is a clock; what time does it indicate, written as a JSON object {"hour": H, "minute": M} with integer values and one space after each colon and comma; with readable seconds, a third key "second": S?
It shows {"hour": 11, "minute": 1}
